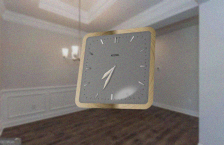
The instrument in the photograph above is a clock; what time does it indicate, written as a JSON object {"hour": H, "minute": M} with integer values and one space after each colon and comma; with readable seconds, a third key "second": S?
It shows {"hour": 7, "minute": 34}
